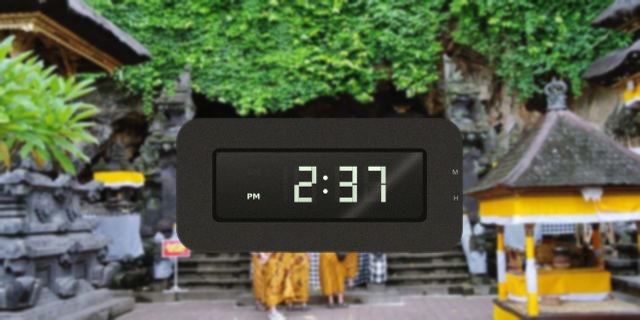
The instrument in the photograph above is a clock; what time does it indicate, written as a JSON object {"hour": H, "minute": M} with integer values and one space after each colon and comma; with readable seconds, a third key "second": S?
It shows {"hour": 2, "minute": 37}
